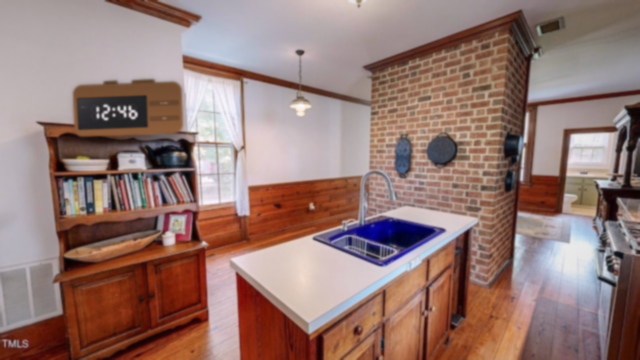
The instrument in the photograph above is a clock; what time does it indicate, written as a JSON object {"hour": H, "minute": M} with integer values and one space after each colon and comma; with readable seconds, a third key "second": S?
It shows {"hour": 12, "minute": 46}
